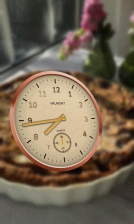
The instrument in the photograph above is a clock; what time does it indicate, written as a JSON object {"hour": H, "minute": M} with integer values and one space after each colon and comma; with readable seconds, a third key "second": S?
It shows {"hour": 7, "minute": 44}
